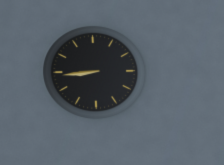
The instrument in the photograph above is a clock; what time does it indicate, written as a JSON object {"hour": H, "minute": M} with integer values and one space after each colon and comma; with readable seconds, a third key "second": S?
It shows {"hour": 8, "minute": 44}
